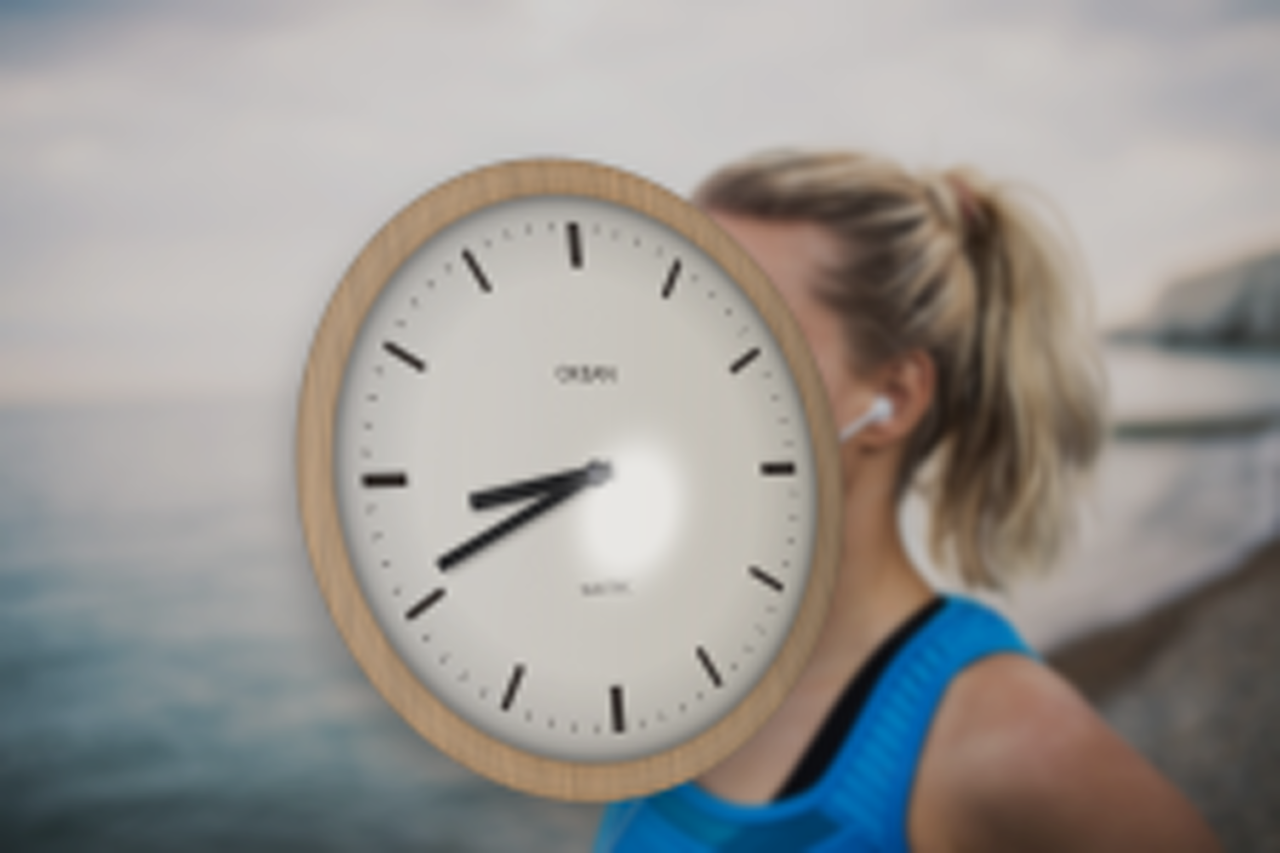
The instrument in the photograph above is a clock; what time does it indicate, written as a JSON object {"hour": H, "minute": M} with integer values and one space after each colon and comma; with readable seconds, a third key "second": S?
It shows {"hour": 8, "minute": 41}
